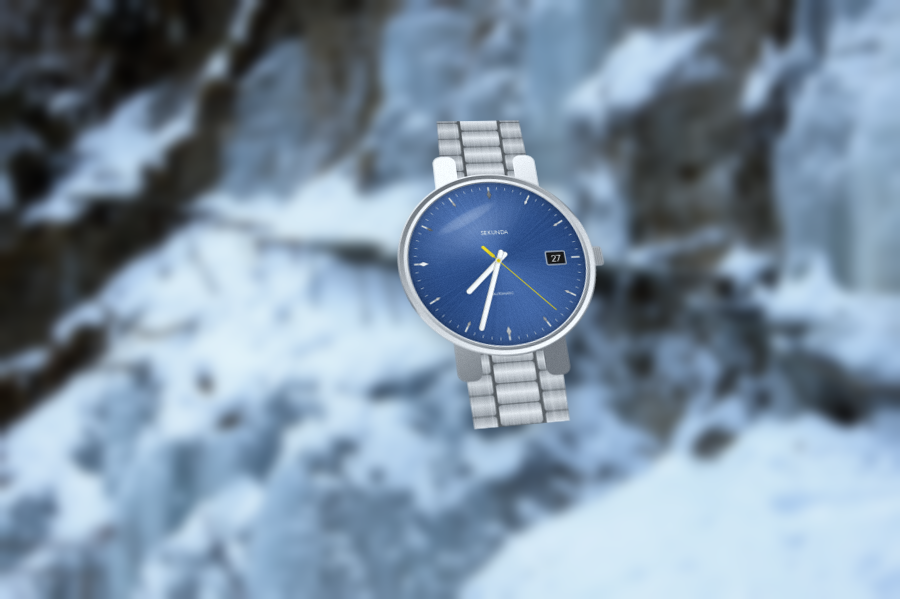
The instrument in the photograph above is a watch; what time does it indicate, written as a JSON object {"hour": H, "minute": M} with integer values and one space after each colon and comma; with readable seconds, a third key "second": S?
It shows {"hour": 7, "minute": 33, "second": 23}
